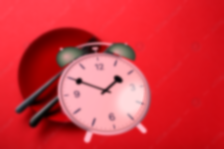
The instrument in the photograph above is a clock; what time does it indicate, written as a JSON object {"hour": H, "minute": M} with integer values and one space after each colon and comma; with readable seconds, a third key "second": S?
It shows {"hour": 1, "minute": 50}
